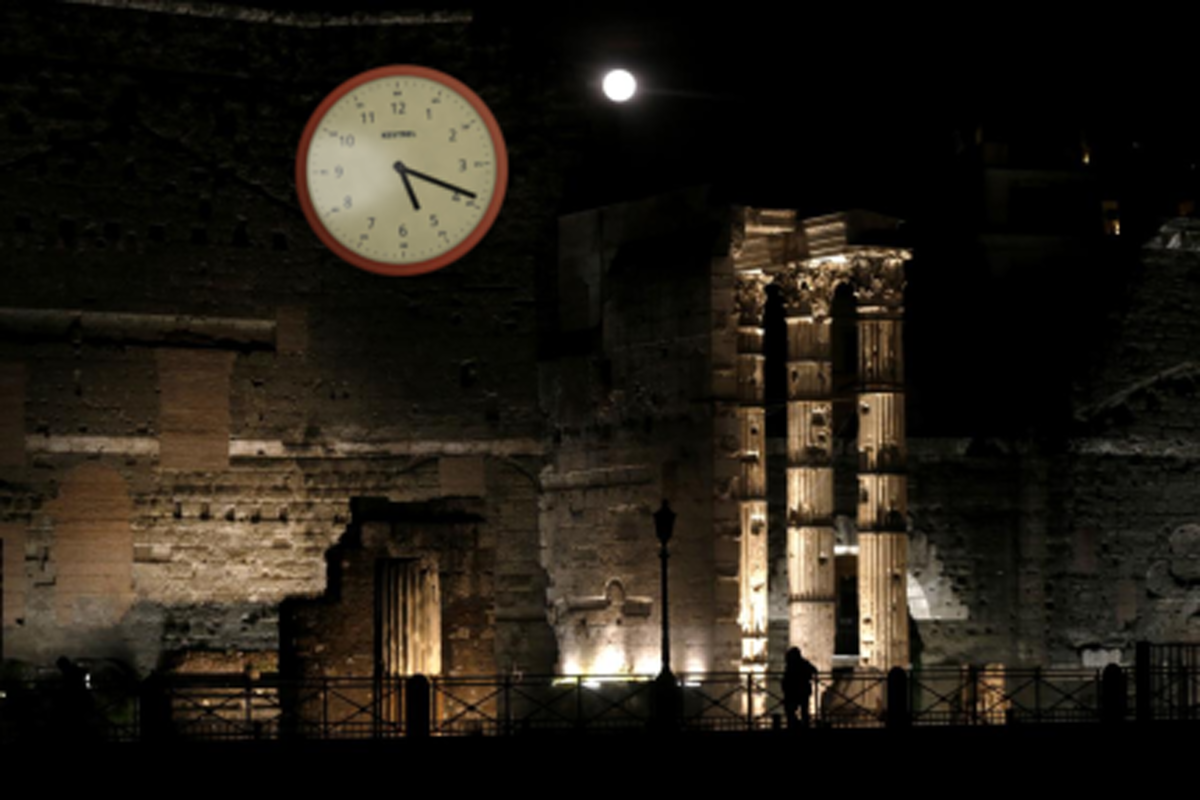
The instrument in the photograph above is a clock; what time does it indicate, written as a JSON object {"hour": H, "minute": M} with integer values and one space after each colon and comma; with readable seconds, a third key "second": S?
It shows {"hour": 5, "minute": 19}
